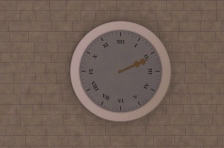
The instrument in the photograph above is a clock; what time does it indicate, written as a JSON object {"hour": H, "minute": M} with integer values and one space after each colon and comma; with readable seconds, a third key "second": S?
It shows {"hour": 2, "minute": 11}
